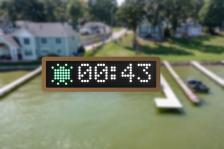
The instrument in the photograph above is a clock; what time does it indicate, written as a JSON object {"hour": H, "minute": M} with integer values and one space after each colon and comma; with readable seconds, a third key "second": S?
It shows {"hour": 0, "minute": 43}
